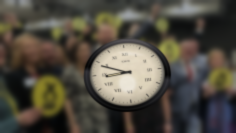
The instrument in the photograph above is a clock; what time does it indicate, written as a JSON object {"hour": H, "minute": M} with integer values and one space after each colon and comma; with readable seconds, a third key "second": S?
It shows {"hour": 8, "minute": 49}
